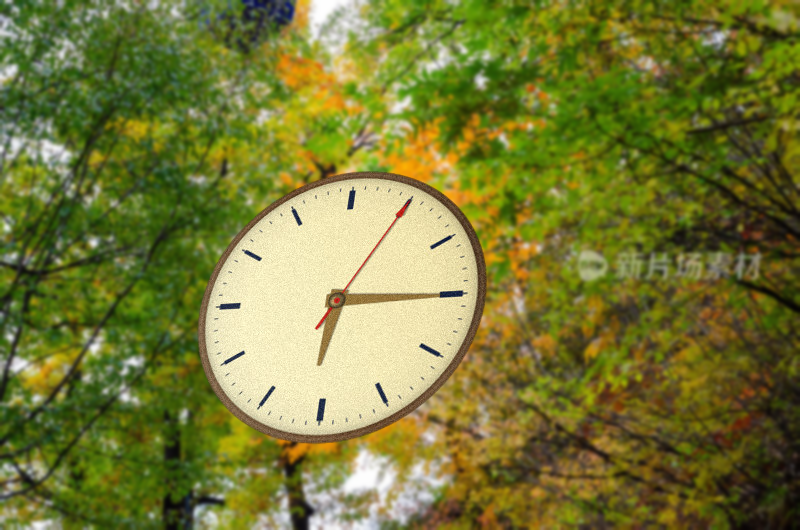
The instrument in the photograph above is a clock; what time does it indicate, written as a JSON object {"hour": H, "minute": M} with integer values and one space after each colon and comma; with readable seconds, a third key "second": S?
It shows {"hour": 6, "minute": 15, "second": 5}
